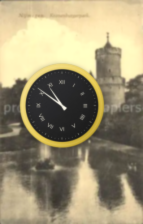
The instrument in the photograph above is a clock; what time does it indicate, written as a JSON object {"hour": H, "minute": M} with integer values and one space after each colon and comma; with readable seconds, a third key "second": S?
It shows {"hour": 10, "minute": 51}
